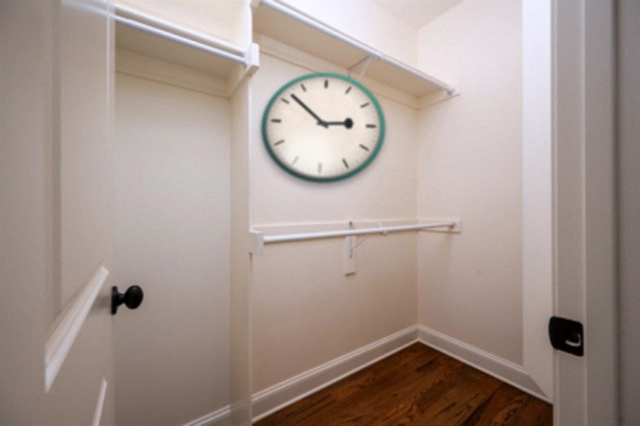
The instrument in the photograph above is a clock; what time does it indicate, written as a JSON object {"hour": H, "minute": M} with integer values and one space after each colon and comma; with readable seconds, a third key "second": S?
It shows {"hour": 2, "minute": 52}
